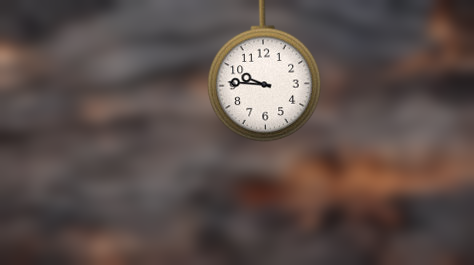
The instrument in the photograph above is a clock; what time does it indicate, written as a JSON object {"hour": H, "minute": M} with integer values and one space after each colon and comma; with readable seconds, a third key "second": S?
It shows {"hour": 9, "minute": 46}
